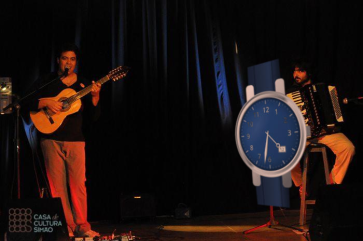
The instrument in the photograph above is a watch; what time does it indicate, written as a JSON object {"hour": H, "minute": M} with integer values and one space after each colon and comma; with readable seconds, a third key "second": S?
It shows {"hour": 4, "minute": 32}
